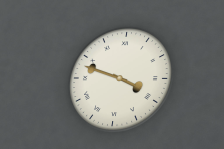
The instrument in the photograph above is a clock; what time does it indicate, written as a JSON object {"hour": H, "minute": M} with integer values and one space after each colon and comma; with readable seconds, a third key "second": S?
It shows {"hour": 3, "minute": 48}
